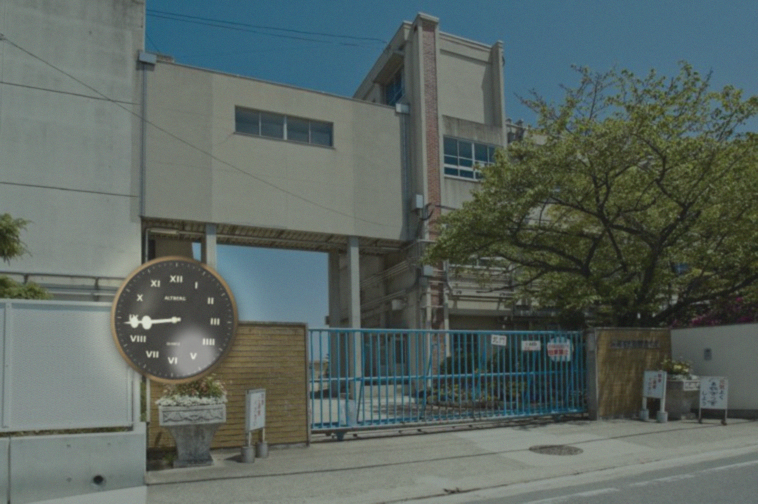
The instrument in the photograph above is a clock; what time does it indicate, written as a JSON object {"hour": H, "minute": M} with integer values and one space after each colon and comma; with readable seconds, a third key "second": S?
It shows {"hour": 8, "minute": 44}
